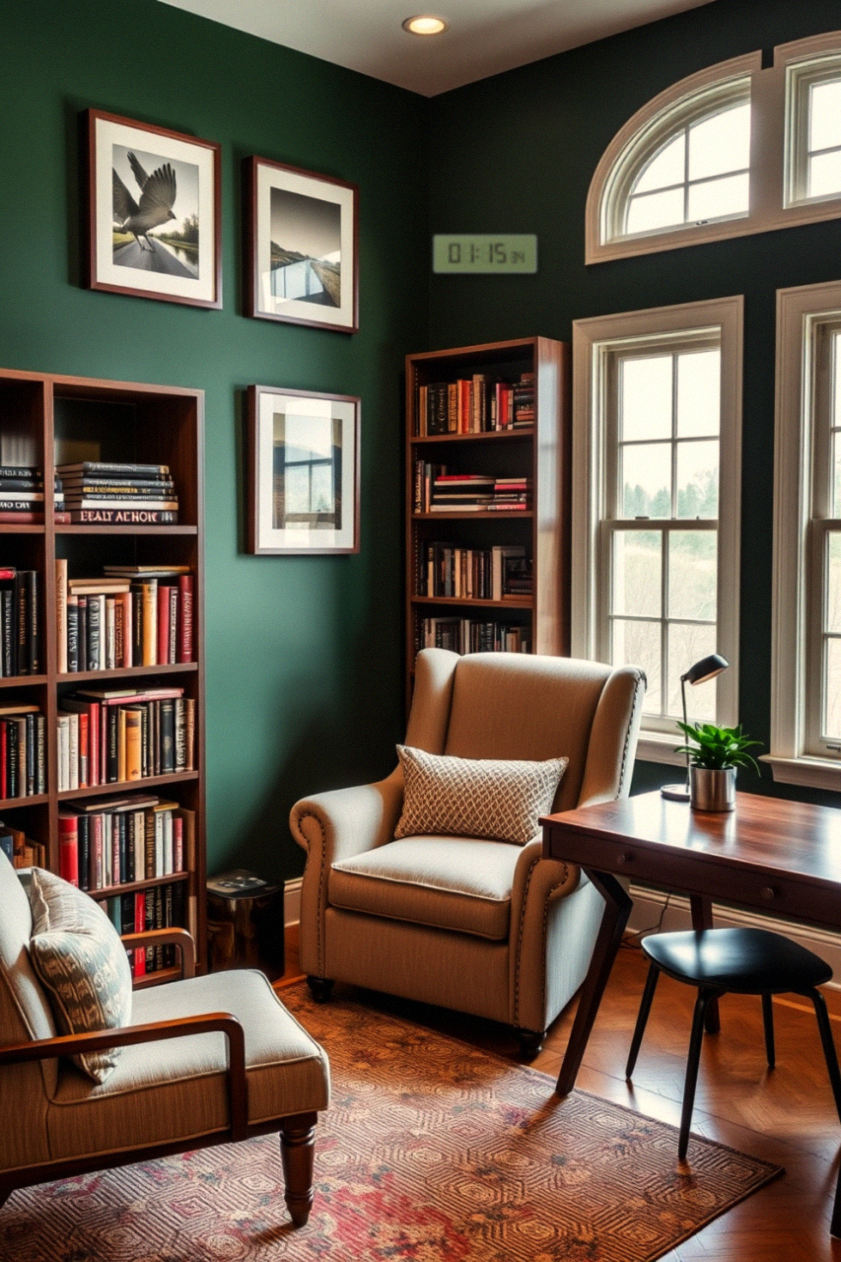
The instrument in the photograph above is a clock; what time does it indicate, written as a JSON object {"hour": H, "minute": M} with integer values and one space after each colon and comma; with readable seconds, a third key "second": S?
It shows {"hour": 1, "minute": 15}
